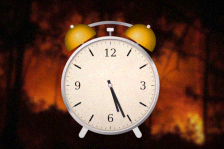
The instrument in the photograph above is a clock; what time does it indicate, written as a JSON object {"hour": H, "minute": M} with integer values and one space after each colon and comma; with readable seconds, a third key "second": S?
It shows {"hour": 5, "minute": 26}
